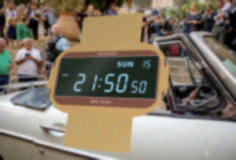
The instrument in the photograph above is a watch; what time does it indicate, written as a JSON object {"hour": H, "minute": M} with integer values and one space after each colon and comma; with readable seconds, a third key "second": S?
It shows {"hour": 21, "minute": 50, "second": 50}
